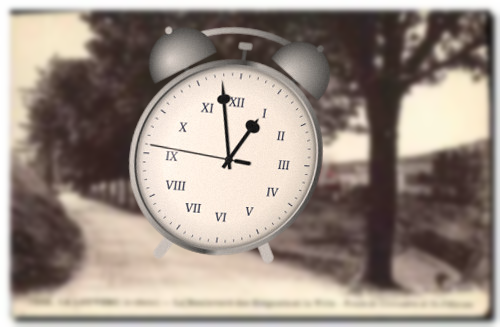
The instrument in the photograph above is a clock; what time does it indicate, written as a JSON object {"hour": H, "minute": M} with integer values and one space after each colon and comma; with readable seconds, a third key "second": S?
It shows {"hour": 12, "minute": 57, "second": 46}
